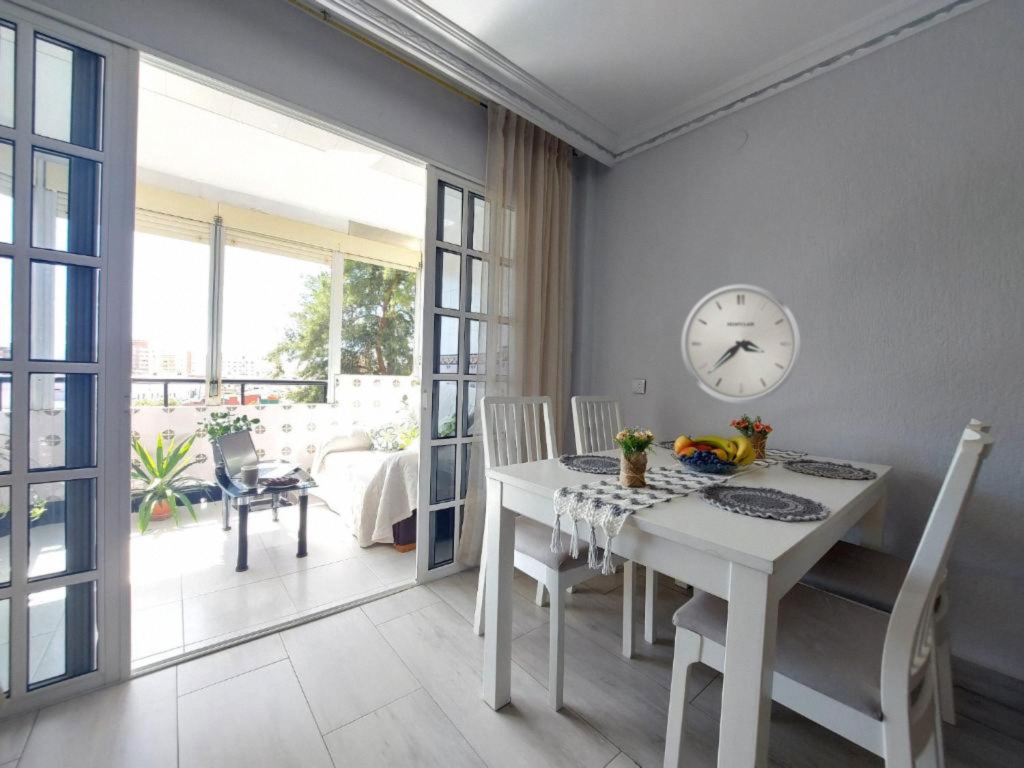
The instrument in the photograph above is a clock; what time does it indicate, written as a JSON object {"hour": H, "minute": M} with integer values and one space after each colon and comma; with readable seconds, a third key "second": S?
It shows {"hour": 3, "minute": 38}
